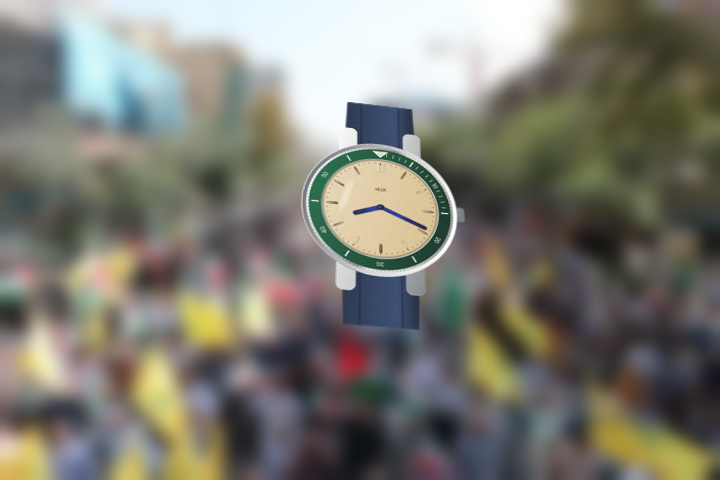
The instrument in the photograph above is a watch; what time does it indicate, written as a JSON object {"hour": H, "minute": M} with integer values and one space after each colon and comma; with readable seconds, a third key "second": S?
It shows {"hour": 8, "minute": 19}
